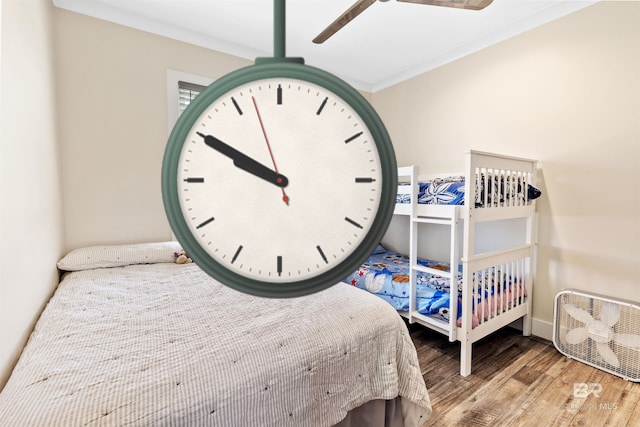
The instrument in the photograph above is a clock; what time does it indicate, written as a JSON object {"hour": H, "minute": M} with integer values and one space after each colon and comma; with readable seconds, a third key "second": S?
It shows {"hour": 9, "minute": 49, "second": 57}
